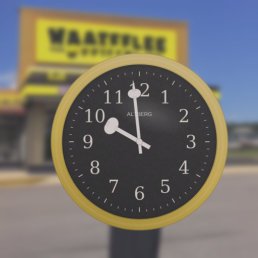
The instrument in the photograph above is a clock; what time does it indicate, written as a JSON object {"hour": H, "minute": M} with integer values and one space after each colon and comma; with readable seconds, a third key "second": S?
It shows {"hour": 9, "minute": 59}
